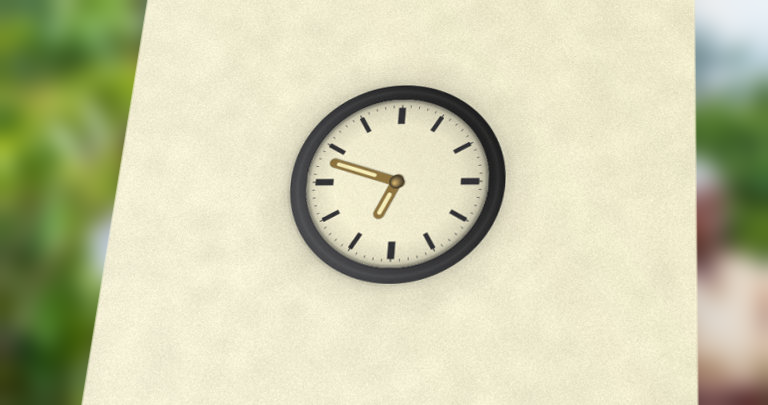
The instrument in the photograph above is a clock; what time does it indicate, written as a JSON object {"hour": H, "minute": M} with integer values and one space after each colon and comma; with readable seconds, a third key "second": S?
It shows {"hour": 6, "minute": 48}
